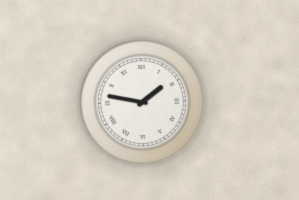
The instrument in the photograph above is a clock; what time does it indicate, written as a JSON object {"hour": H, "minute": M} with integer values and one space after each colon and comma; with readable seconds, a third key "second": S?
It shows {"hour": 1, "minute": 47}
